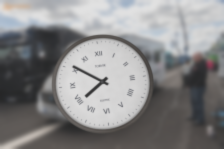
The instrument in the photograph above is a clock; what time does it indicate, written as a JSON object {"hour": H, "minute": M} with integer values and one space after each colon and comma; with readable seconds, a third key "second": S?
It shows {"hour": 7, "minute": 51}
